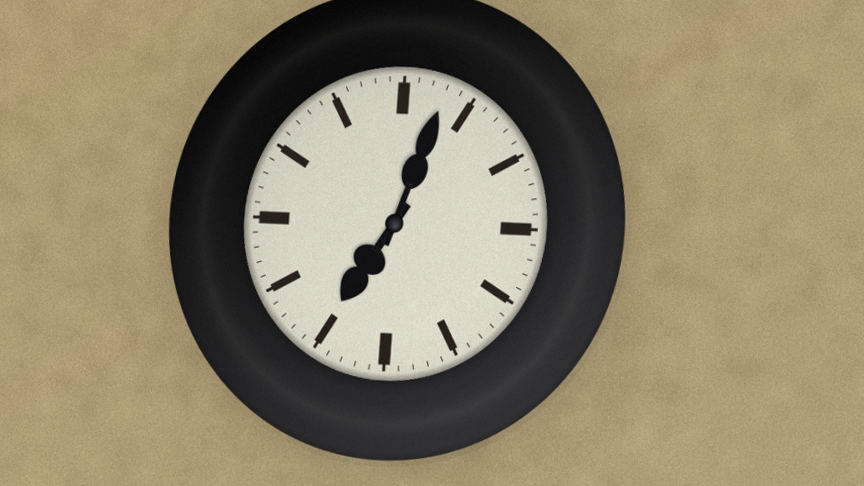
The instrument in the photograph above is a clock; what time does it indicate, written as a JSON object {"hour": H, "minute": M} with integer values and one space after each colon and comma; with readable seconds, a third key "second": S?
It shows {"hour": 7, "minute": 3}
